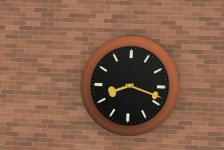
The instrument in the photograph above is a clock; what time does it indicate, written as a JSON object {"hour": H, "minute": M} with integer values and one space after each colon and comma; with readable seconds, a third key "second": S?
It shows {"hour": 8, "minute": 18}
